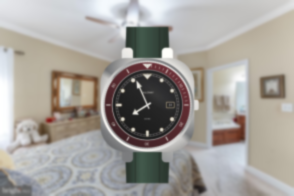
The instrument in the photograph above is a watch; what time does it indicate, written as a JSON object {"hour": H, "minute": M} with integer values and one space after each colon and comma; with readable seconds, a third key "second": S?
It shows {"hour": 7, "minute": 56}
